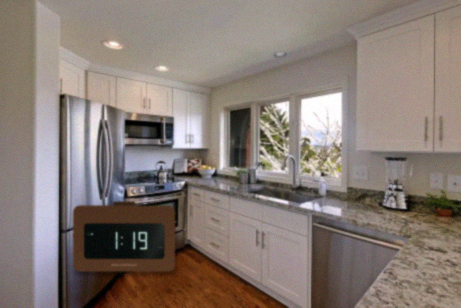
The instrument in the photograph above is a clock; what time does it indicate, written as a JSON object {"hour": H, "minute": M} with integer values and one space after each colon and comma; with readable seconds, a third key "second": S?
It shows {"hour": 1, "minute": 19}
